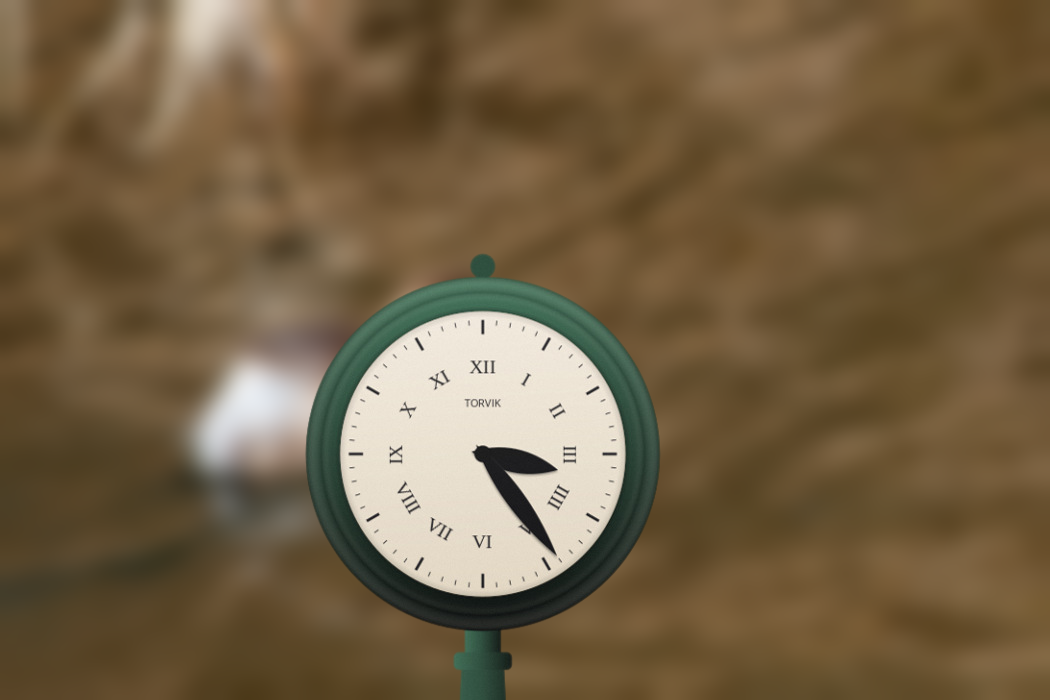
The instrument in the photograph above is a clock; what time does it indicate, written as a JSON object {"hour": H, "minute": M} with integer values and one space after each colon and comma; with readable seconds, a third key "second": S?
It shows {"hour": 3, "minute": 24}
